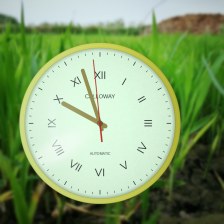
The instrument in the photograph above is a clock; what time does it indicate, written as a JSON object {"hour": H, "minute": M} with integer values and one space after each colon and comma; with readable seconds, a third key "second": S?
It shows {"hour": 9, "minute": 56, "second": 59}
